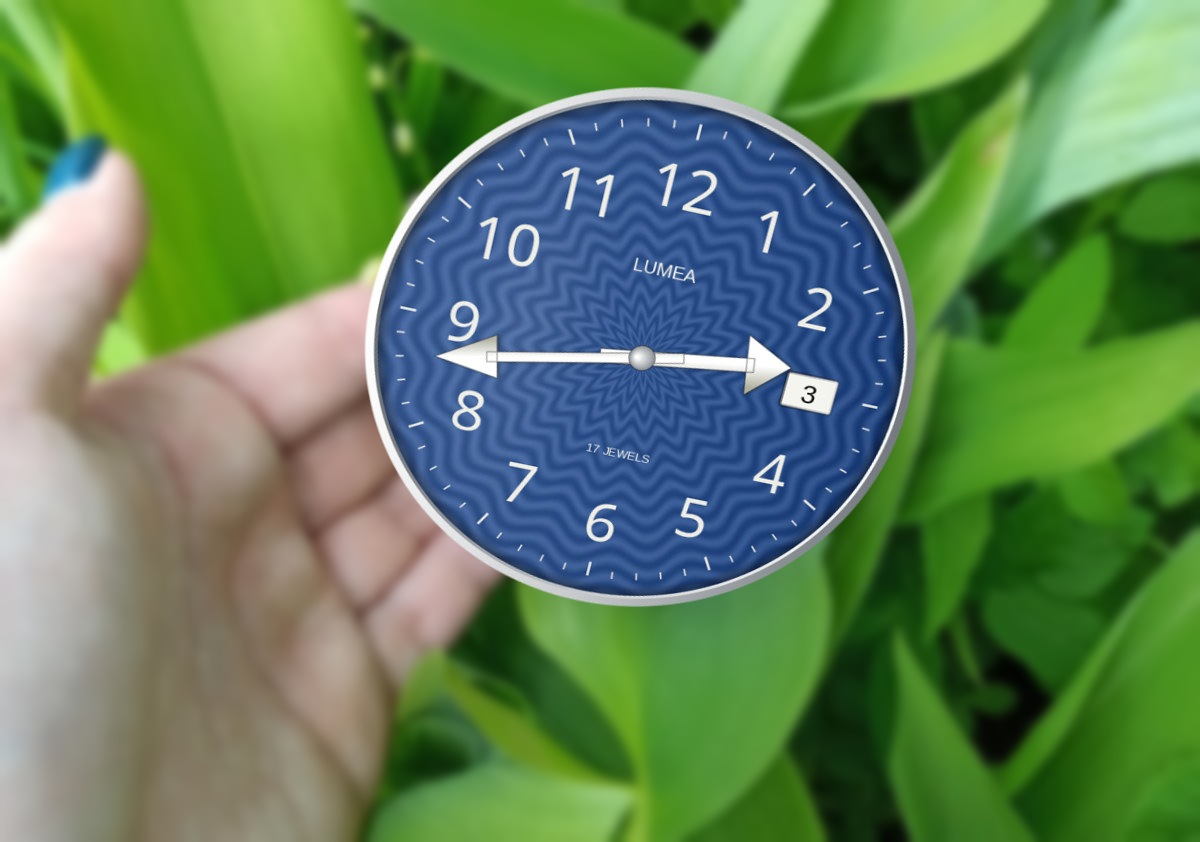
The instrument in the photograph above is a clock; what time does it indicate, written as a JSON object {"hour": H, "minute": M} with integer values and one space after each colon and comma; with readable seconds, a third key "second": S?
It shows {"hour": 2, "minute": 43}
